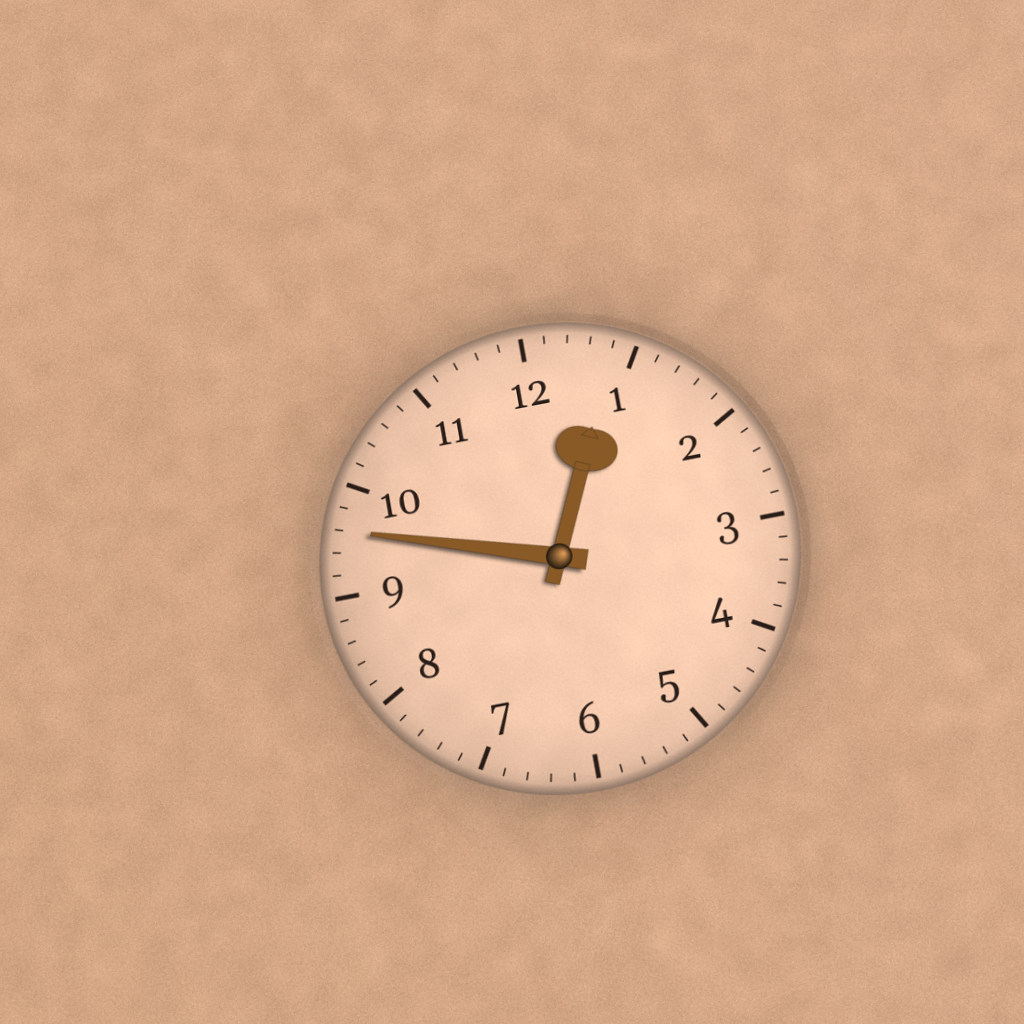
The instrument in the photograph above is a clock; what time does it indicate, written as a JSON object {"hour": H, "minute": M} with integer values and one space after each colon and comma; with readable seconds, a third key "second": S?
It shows {"hour": 12, "minute": 48}
